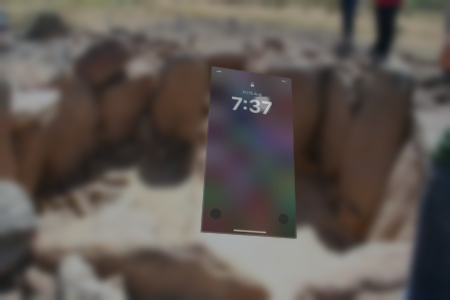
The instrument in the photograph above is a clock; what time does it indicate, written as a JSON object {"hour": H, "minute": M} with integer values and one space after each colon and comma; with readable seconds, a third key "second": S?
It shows {"hour": 7, "minute": 37}
